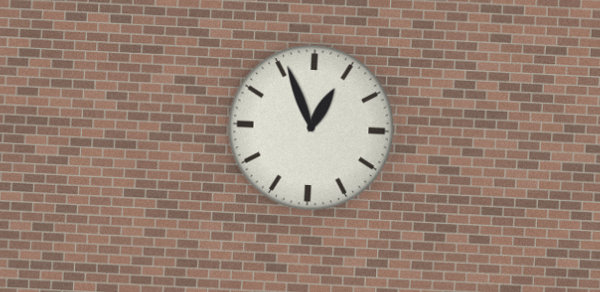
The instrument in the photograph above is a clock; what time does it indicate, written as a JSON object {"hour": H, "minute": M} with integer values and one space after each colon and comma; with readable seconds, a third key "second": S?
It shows {"hour": 12, "minute": 56}
